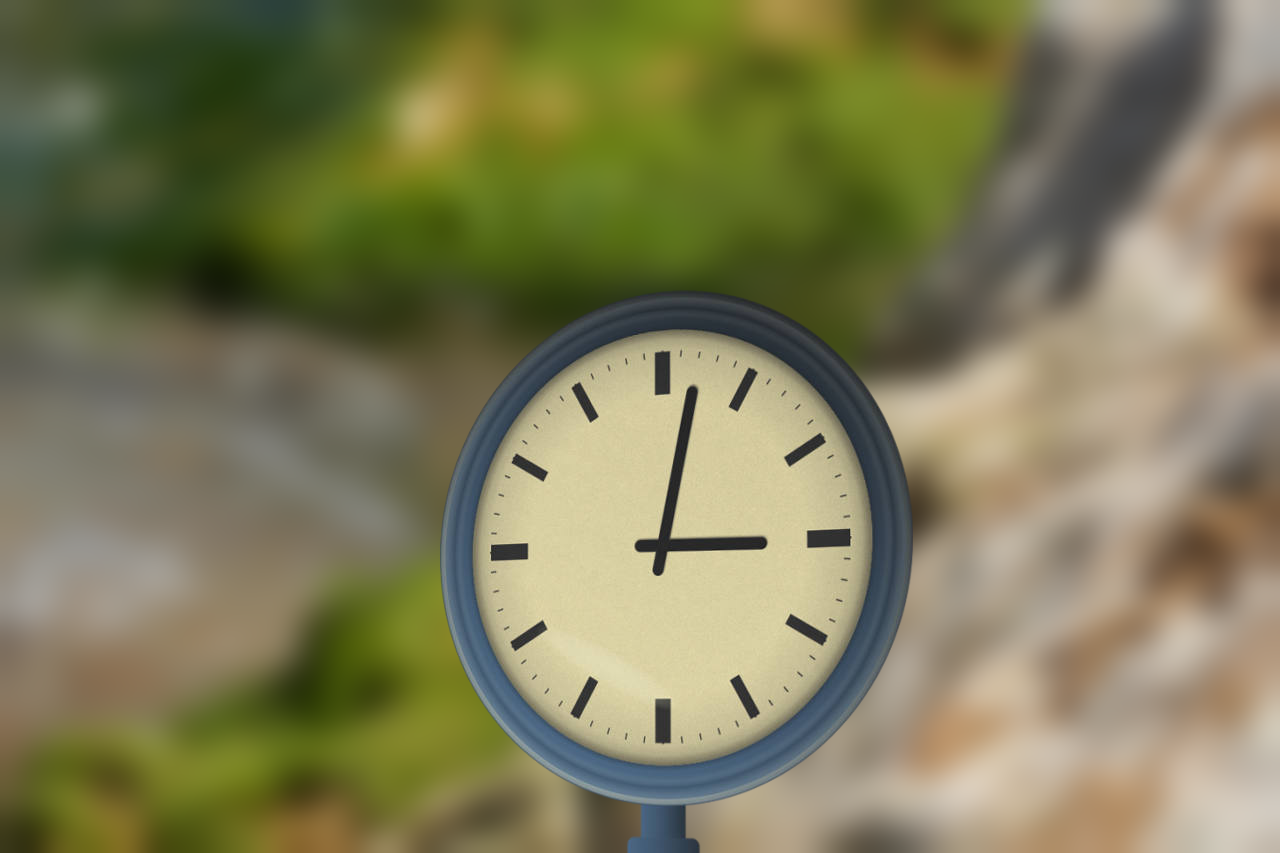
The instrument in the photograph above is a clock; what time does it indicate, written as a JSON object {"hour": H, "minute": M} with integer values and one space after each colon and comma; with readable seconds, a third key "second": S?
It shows {"hour": 3, "minute": 2}
